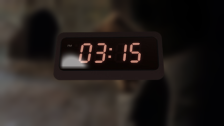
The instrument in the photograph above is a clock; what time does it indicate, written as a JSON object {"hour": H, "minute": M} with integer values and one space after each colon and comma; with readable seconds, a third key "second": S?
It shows {"hour": 3, "minute": 15}
